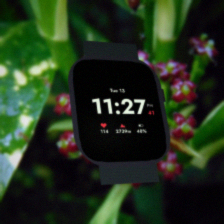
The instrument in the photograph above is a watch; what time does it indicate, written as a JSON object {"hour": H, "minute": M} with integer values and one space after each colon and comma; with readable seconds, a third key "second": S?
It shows {"hour": 11, "minute": 27}
